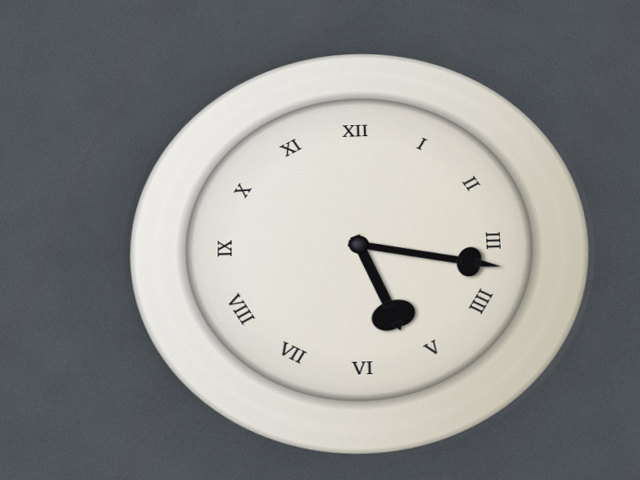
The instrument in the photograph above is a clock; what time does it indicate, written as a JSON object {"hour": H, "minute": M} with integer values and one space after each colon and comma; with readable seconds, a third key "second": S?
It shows {"hour": 5, "minute": 17}
